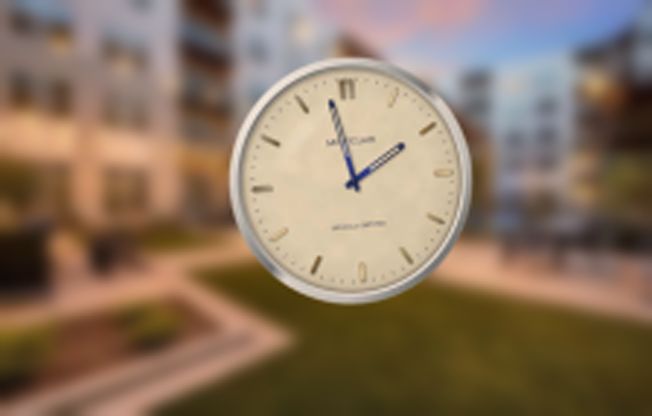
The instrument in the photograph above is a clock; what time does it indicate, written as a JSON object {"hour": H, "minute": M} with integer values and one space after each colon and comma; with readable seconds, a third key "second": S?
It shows {"hour": 1, "minute": 58}
